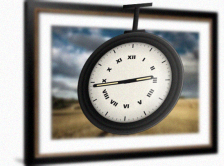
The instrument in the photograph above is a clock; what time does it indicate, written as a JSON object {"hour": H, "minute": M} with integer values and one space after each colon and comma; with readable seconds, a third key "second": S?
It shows {"hour": 2, "minute": 44}
